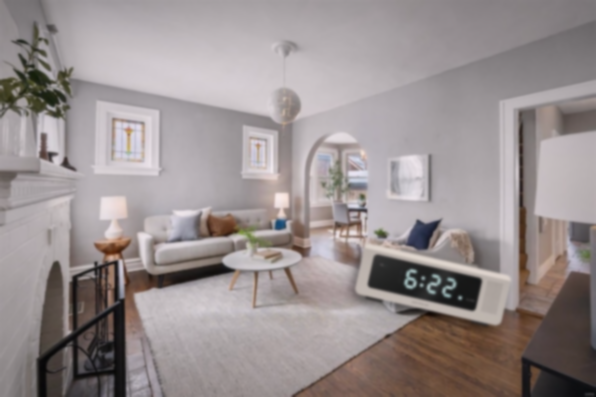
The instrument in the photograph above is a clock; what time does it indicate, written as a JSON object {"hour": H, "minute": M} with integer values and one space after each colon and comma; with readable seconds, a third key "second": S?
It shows {"hour": 6, "minute": 22}
